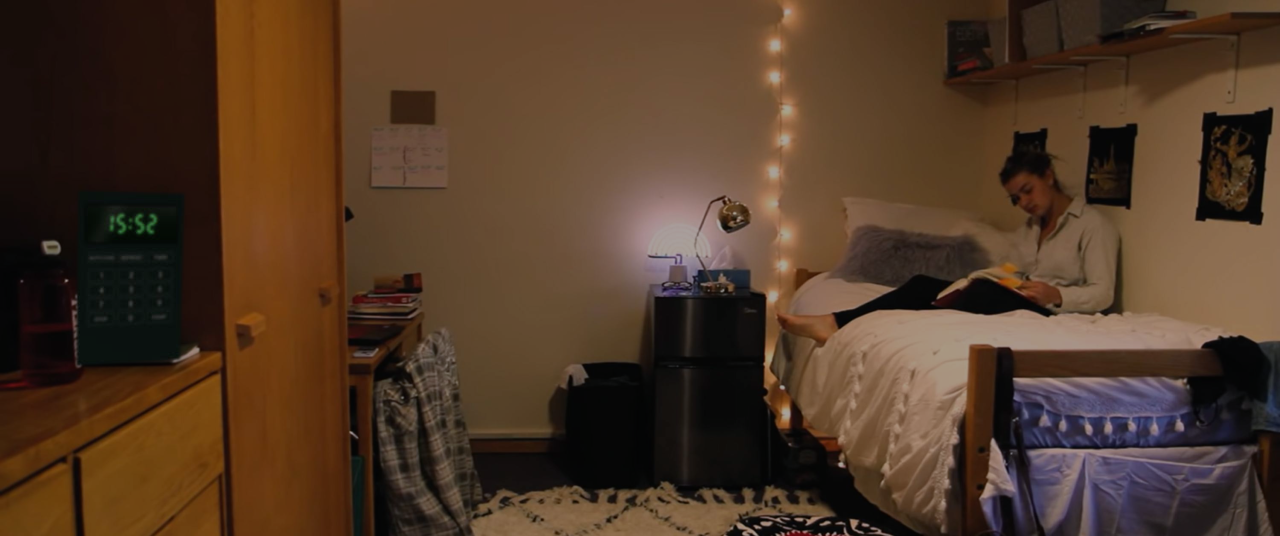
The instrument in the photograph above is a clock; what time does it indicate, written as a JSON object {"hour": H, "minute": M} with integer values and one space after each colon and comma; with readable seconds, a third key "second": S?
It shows {"hour": 15, "minute": 52}
